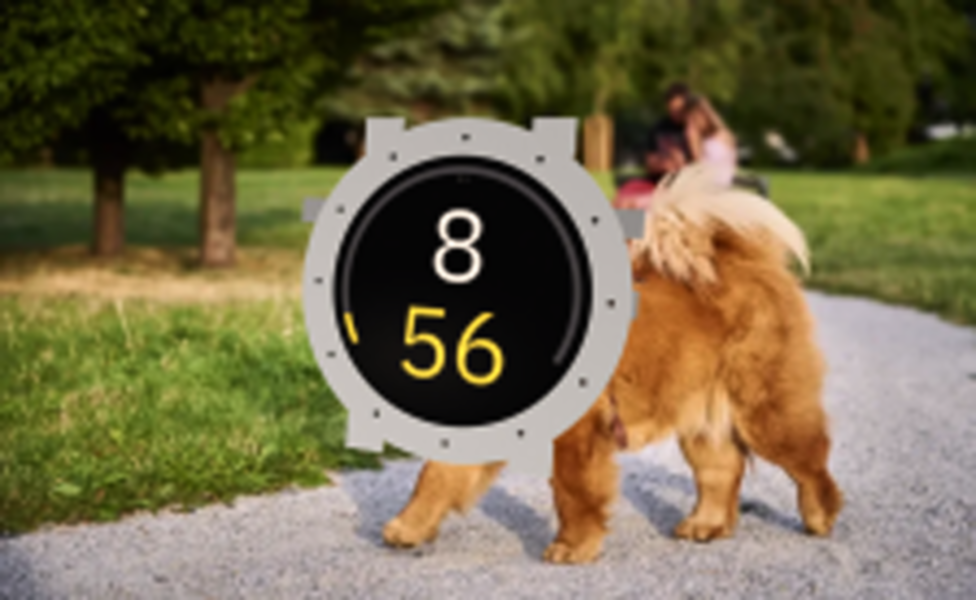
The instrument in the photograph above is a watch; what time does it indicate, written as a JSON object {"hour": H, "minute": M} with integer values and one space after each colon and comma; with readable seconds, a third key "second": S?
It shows {"hour": 8, "minute": 56}
